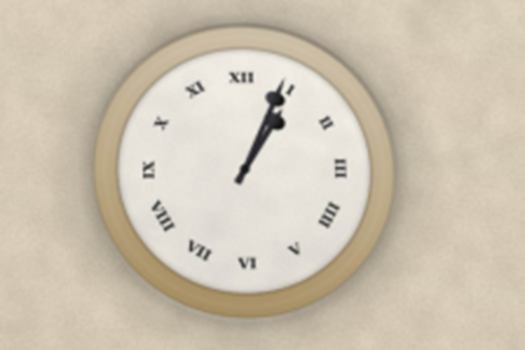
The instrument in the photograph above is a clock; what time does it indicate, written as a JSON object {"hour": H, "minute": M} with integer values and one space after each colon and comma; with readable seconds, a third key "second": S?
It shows {"hour": 1, "minute": 4}
